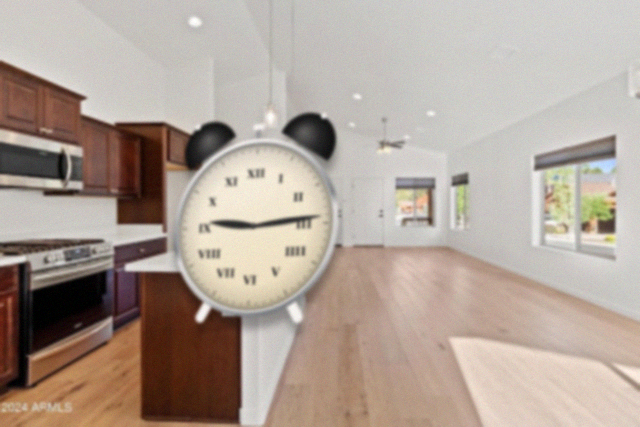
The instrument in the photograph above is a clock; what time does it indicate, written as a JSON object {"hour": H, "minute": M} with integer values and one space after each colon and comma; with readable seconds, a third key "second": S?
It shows {"hour": 9, "minute": 14}
